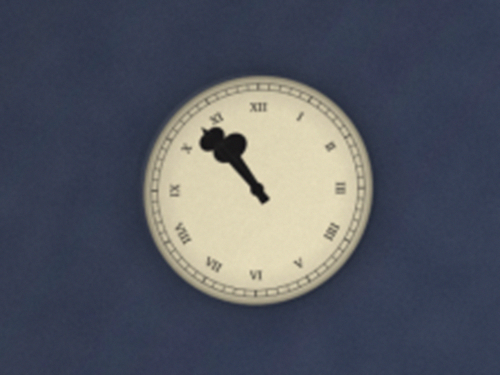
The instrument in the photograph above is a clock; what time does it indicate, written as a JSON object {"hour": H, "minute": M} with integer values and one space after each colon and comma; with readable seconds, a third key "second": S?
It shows {"hour": 10, "minute": 53}
